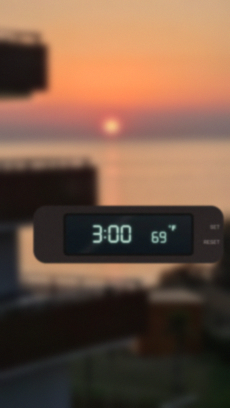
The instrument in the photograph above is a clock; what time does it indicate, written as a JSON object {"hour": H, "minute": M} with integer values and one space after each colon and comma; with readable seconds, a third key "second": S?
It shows {"hour": 3, "minute": 0}
